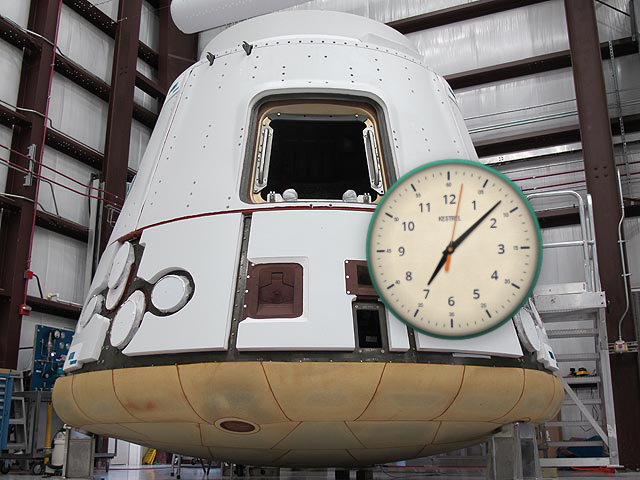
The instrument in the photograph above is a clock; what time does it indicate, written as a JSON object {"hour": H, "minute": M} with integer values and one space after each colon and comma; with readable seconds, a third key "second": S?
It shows {"hour": 7, "minute": 8, "second": 2}
